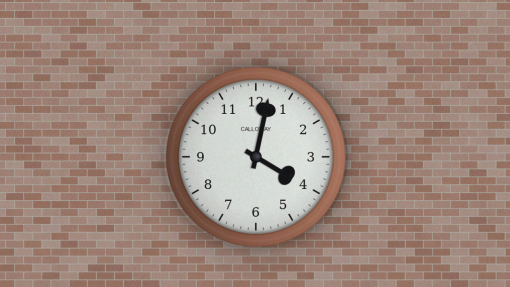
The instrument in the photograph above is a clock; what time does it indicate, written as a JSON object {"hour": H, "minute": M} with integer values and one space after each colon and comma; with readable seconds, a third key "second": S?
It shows {"hour": 4, "minute": 2}
